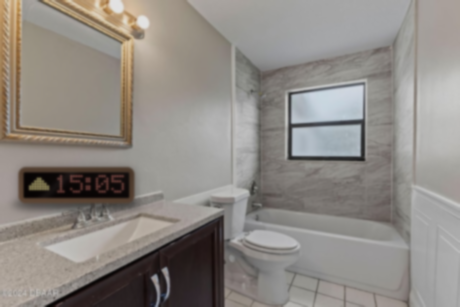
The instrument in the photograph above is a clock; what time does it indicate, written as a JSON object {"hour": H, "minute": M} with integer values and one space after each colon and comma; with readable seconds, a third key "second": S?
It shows {"hour": 15, "minute": 5}
